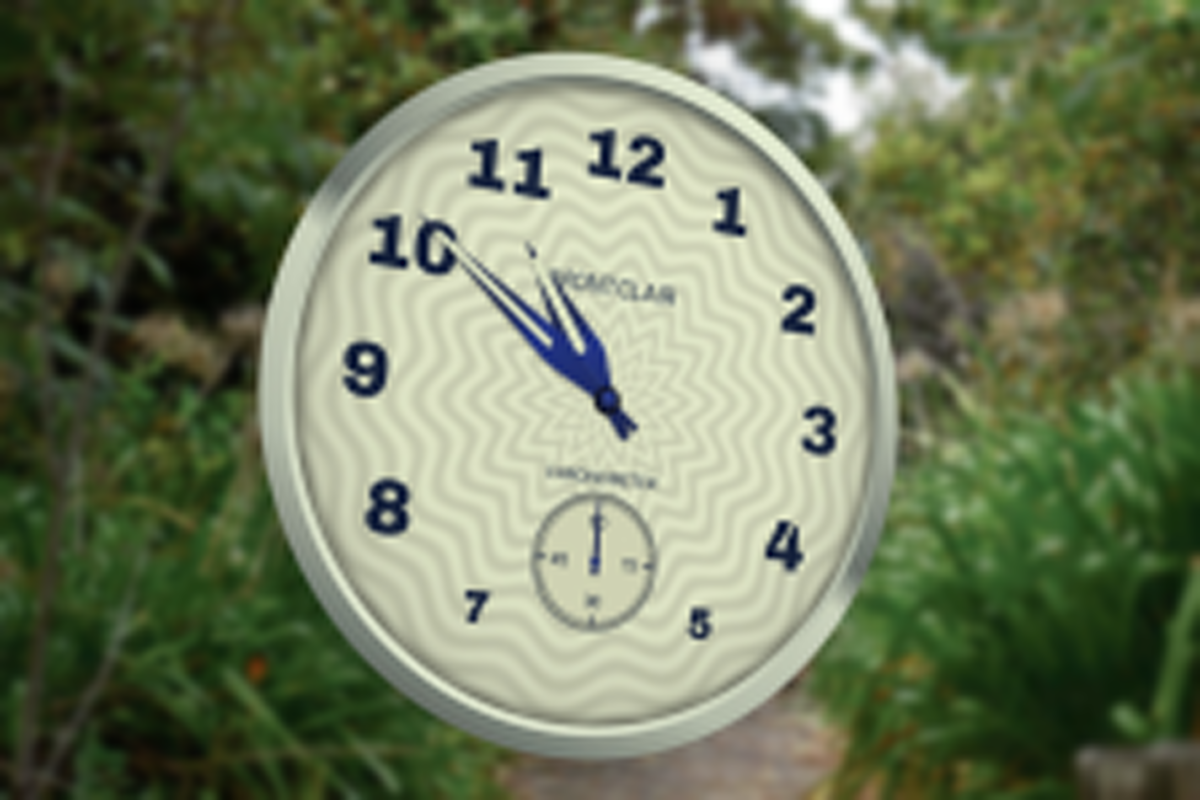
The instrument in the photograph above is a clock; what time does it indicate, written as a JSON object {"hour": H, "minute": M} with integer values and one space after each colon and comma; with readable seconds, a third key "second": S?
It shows {"hour": 10, "minute": 51}
